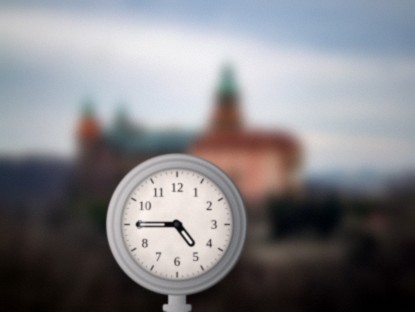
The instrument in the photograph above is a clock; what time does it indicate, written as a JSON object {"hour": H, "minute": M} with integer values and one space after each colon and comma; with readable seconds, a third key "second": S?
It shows {"hour": 4, "minute": 45}
